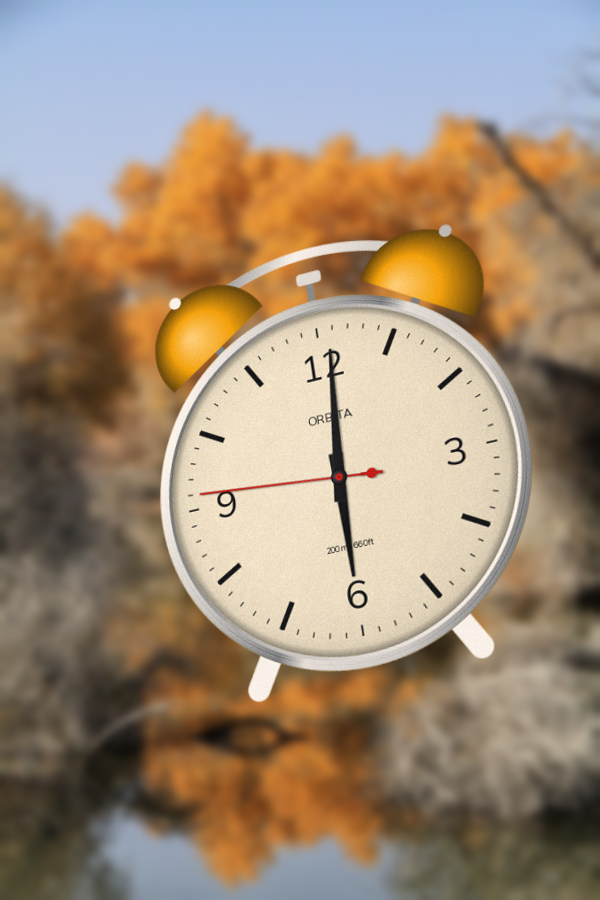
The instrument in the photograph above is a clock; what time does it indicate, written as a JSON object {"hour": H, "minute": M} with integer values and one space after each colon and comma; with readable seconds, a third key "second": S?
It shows {"hour": 6, "minute": 0, "second": 46}
